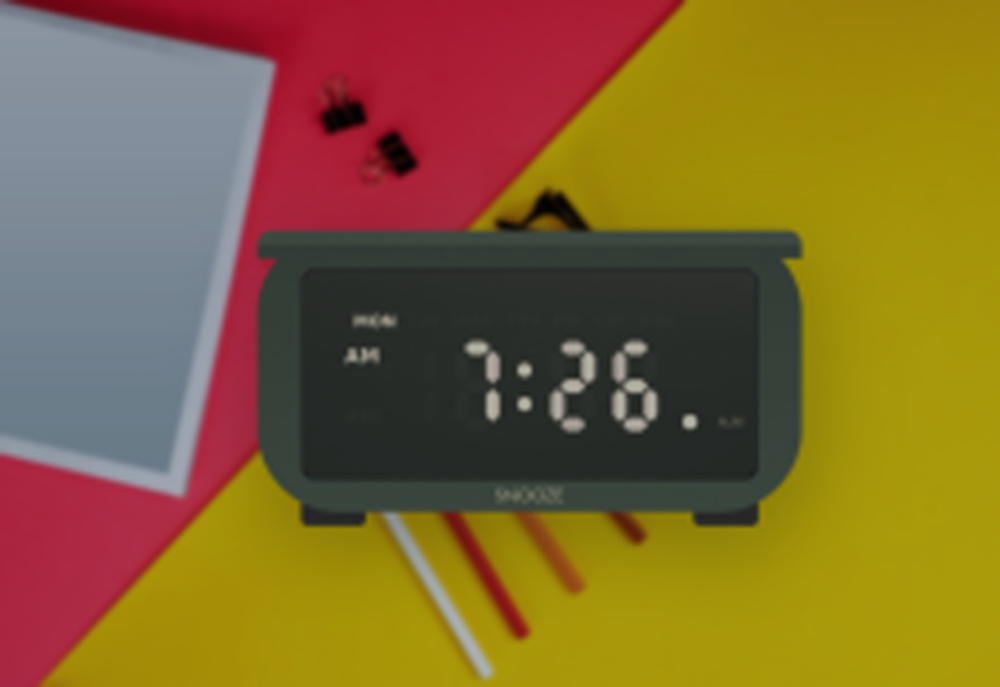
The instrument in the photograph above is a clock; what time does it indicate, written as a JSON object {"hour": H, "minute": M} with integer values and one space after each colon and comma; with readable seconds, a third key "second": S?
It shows {"hour": 7, "minute": 26}
